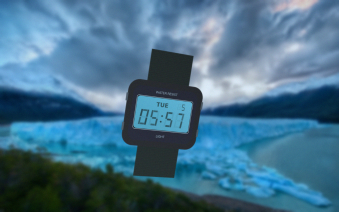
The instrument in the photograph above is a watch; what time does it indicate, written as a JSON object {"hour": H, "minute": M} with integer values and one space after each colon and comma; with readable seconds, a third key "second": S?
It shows {"hour": 5, "minute": 57}
